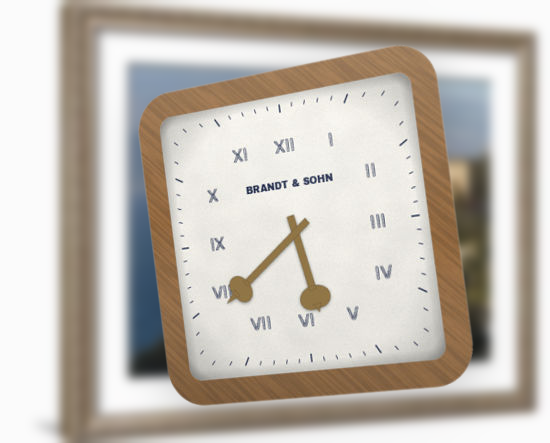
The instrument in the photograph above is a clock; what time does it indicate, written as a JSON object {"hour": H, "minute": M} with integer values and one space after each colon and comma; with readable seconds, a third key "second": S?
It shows {"hour": 5, "minute": 39}
